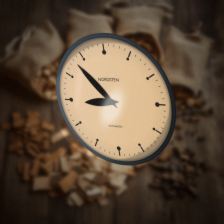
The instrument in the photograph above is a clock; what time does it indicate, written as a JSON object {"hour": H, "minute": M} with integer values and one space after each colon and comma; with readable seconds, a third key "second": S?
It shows {"hour": 8, "minute": 53}
